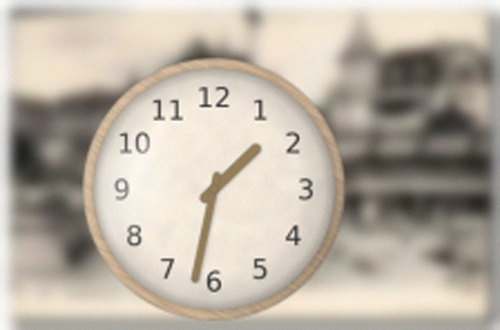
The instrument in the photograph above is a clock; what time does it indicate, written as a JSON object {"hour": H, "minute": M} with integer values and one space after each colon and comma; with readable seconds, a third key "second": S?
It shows {"hour": 1, "minute": 32}
